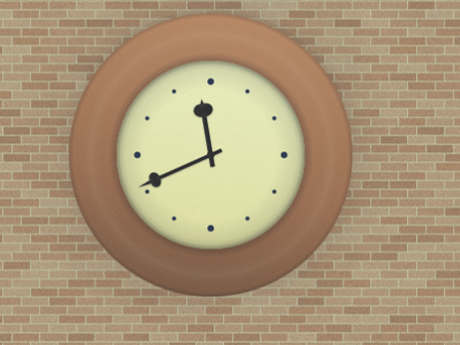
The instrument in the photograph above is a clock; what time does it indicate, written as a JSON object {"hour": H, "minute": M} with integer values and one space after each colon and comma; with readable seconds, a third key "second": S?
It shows {"hour": 11, "minute": 41}
